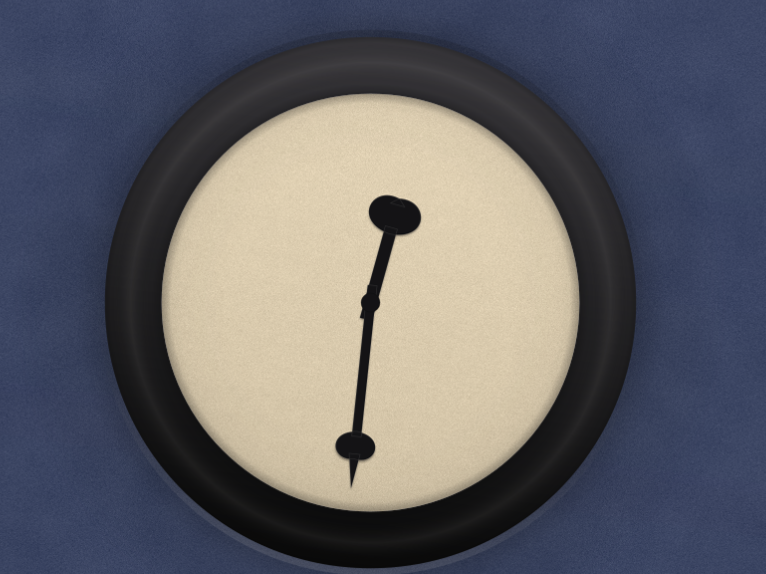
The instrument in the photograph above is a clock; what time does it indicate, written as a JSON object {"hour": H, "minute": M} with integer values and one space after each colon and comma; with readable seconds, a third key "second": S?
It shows {"hour": 12, "minute": 31}
